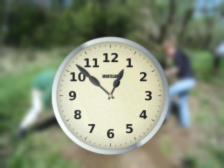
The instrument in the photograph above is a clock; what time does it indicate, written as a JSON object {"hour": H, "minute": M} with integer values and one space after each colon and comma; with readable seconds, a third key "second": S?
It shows {"hour": 12, "minute": 52}
